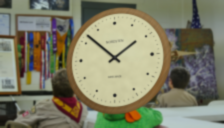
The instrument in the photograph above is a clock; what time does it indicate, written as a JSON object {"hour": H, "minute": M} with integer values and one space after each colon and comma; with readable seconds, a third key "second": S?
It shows {"hour": 1, "minute": 52}
